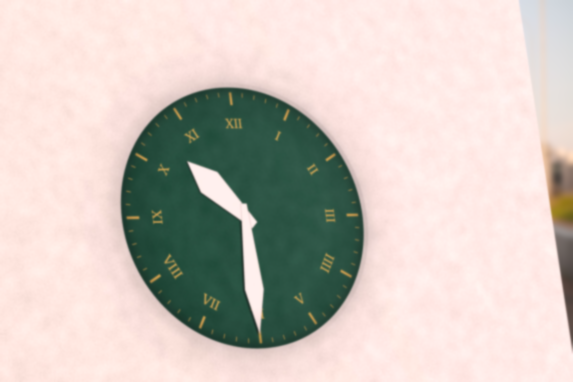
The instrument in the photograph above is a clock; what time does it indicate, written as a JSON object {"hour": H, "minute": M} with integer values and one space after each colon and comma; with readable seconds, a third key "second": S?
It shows {"hour": 10, "minute": 30}
